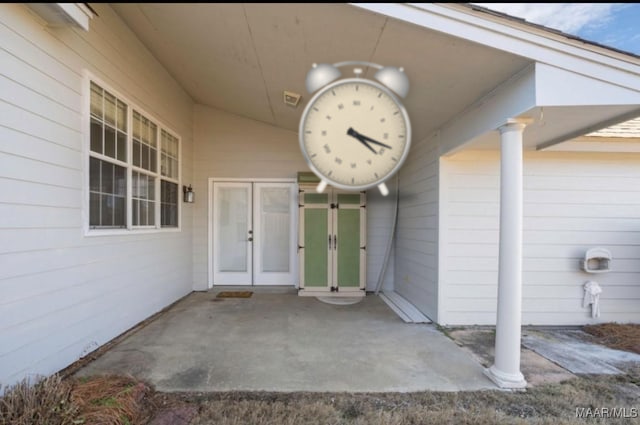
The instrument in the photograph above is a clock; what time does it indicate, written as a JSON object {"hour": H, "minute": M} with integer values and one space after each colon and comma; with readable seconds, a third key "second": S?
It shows {"hour": 4, "minute": 18}
